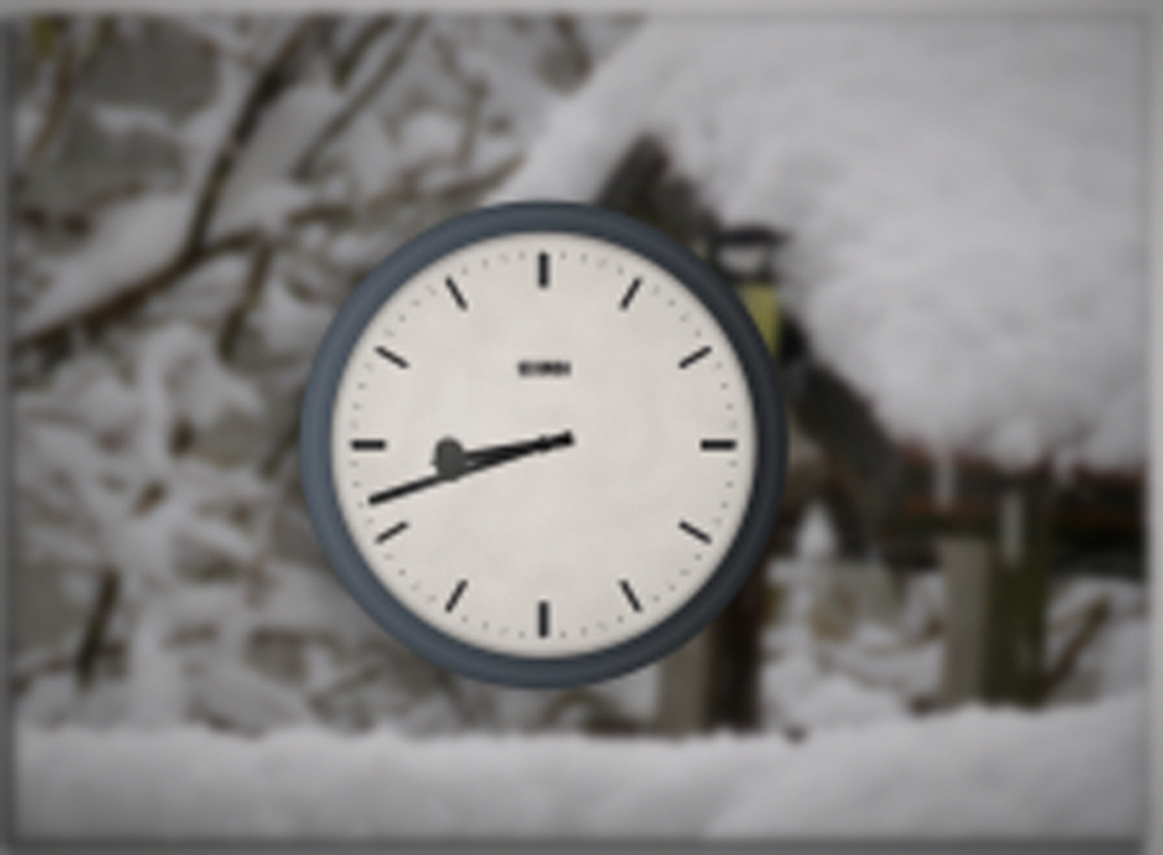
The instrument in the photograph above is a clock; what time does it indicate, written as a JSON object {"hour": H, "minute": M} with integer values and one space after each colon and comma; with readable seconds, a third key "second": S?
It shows {"hour": 8, "minute": 42}
